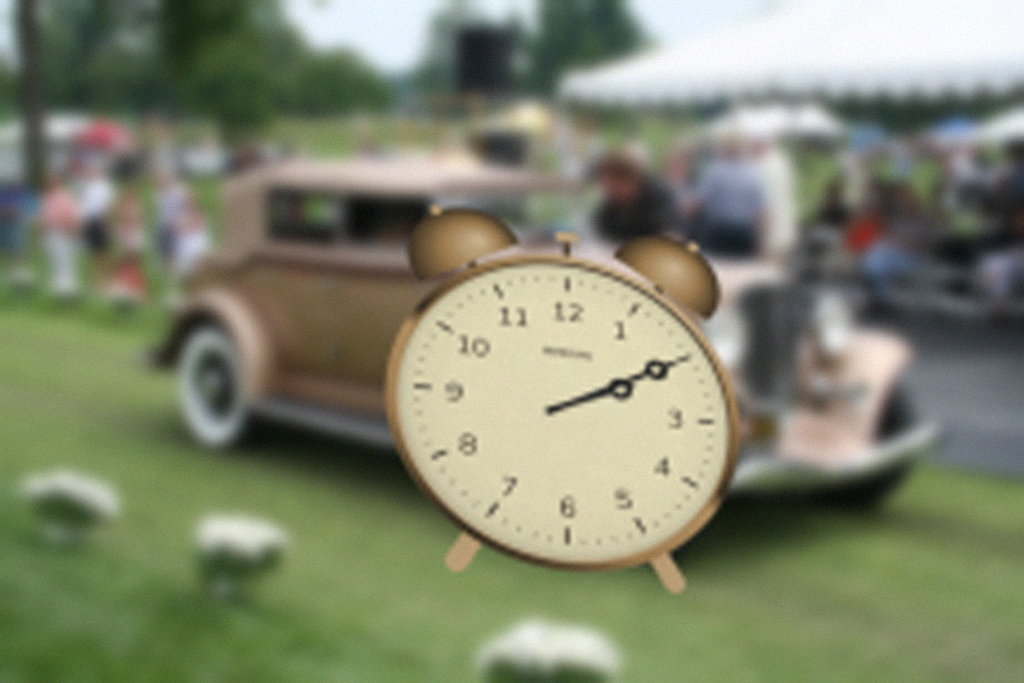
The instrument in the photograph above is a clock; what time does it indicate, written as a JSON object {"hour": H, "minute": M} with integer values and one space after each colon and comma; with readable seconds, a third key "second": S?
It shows {"hour": 2, "minute": 10}
